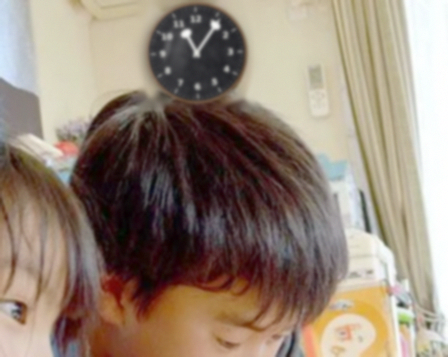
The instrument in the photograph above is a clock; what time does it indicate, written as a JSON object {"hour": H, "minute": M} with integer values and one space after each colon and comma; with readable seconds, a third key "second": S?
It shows {"hour": 11, "minute": 6}
